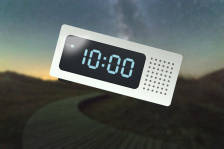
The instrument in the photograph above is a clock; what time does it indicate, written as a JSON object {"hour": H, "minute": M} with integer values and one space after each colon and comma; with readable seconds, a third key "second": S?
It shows {"hour": 10, "minute": 0}
